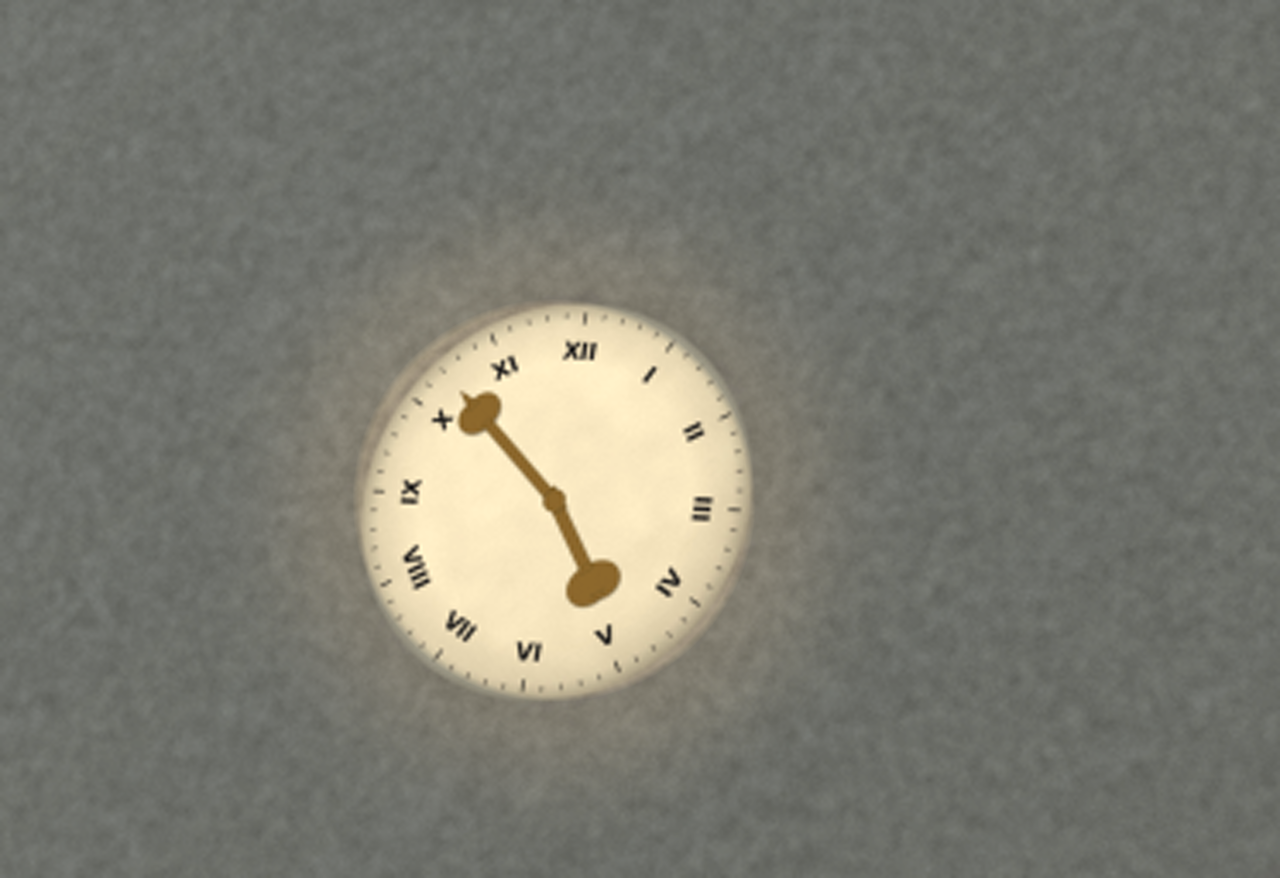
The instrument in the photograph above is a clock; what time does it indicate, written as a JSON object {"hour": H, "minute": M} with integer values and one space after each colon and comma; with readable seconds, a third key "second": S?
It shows {"hour": 4, "minute": 52}
